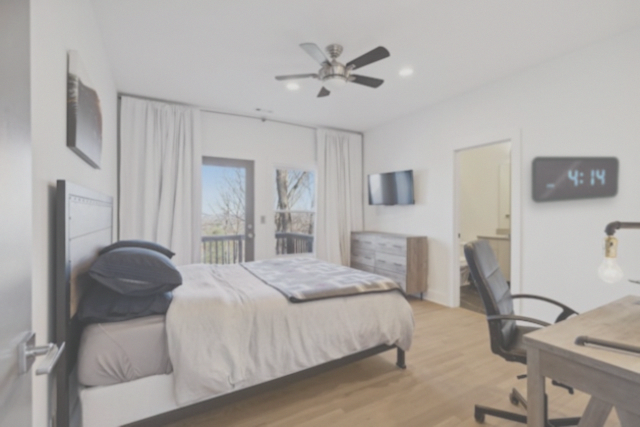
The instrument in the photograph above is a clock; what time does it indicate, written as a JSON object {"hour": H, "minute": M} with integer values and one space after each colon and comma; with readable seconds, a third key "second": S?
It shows {"hour": 4, "minute": 14}
